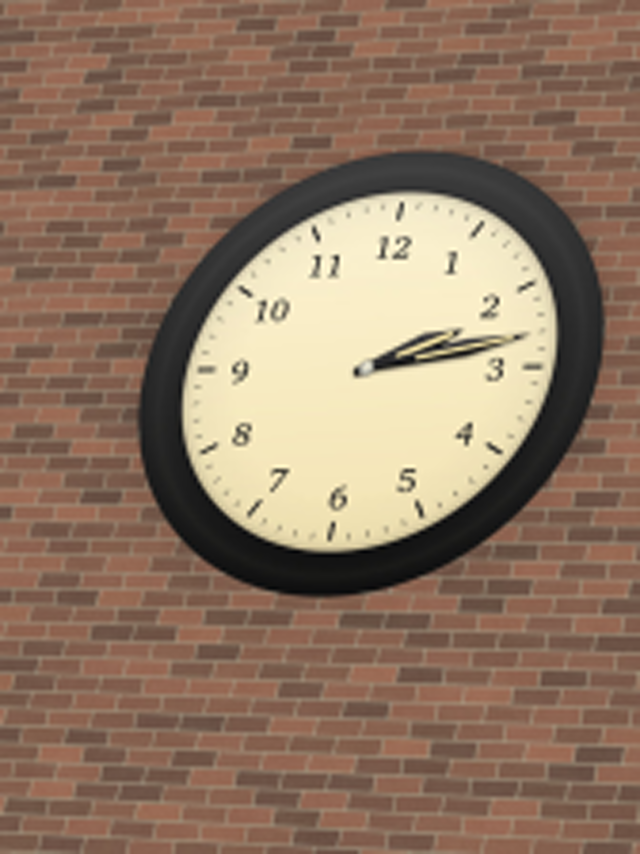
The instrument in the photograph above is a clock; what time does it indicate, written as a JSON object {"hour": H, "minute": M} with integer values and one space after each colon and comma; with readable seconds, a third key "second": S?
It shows {"hour": 2, "minute": 13}
